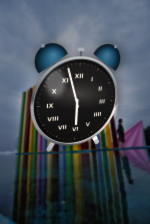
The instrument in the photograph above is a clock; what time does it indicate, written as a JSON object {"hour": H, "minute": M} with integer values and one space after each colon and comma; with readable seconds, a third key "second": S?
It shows {"hour": 5, "minute": 57}
